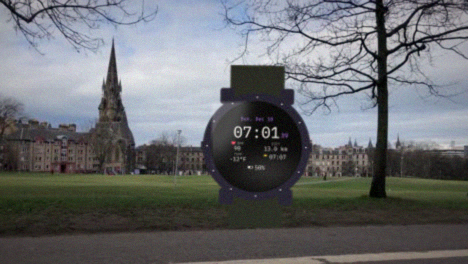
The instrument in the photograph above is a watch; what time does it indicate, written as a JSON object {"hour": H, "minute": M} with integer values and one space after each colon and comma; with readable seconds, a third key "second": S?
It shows {"hour": 7, "minute": 1}
